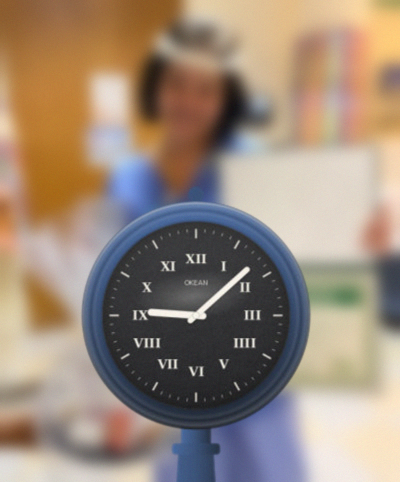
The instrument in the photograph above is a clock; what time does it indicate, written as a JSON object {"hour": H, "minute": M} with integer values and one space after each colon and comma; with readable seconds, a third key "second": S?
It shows {"hour": 9, "minute": 8}
